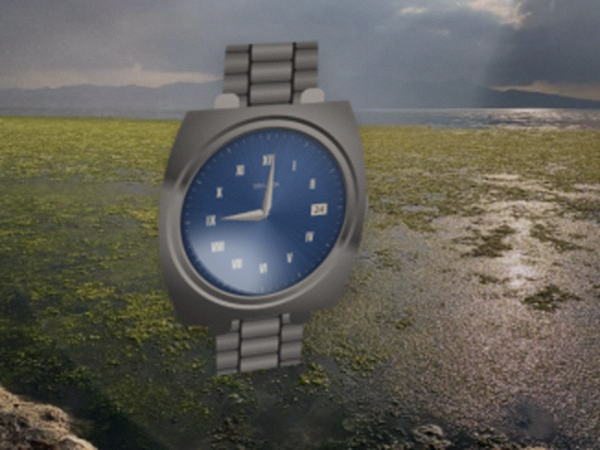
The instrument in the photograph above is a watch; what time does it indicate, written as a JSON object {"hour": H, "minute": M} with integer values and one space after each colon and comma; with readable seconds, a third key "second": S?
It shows {"hour": 9, "minute": 1}
